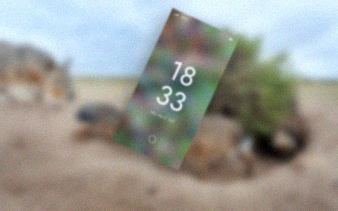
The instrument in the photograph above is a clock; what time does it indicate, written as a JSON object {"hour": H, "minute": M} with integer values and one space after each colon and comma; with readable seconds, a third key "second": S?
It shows {"hour": 18, "minute": 33}
